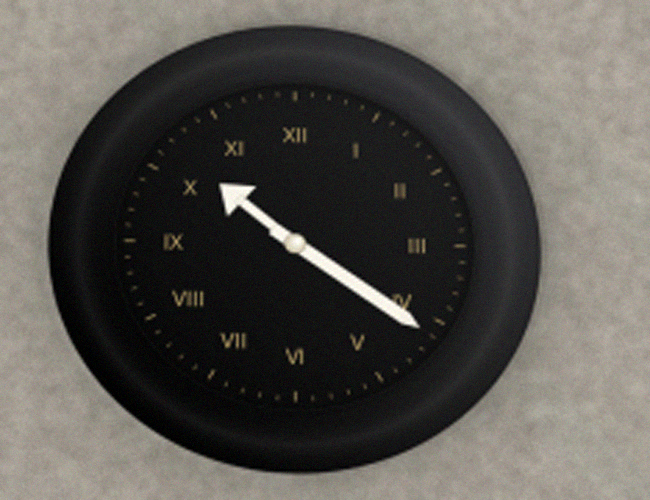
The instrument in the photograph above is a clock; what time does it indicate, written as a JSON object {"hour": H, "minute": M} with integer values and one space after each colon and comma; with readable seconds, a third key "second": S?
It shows {"hour": 10, "minute": 21}
